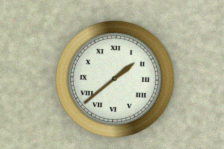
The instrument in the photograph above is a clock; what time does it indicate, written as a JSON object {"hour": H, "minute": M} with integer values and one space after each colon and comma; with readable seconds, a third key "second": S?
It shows {"hour": 1, "minute": 38}
